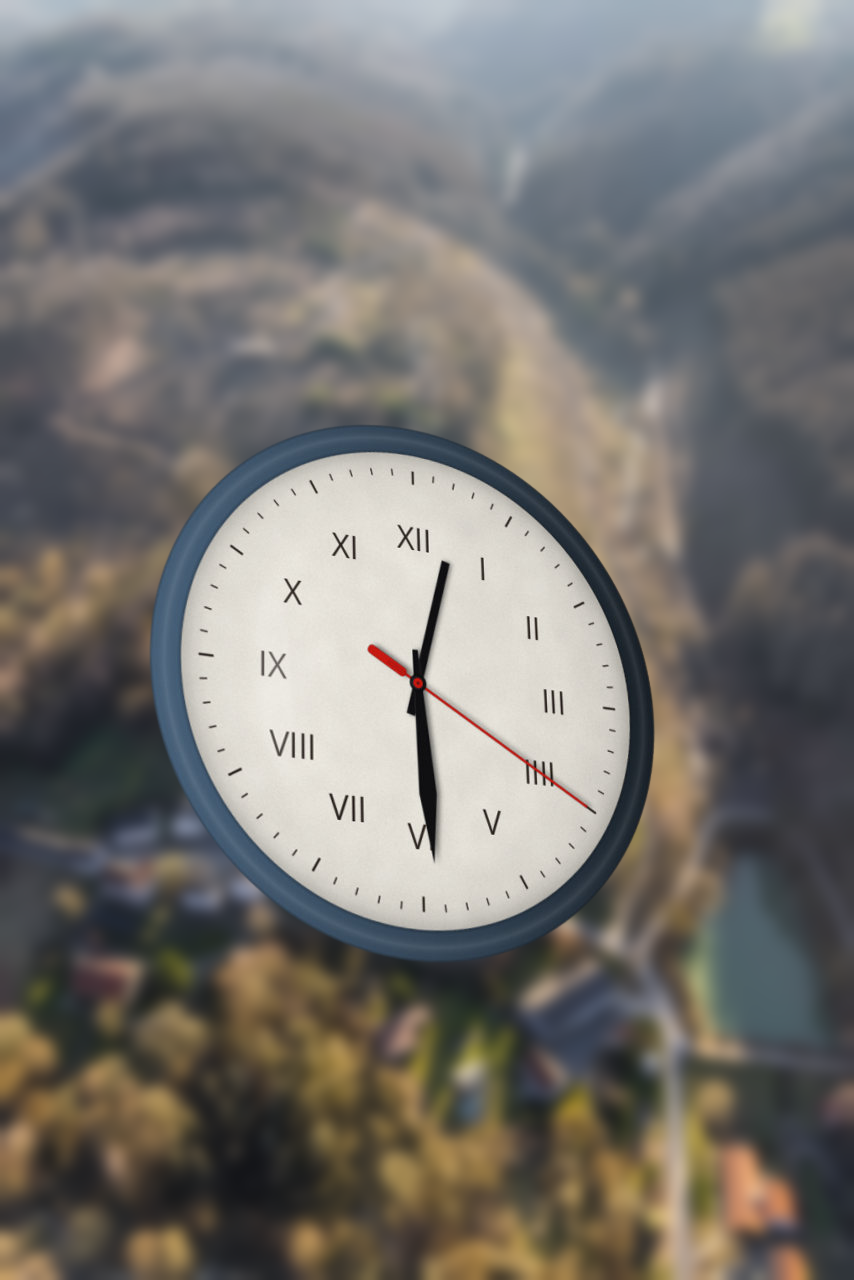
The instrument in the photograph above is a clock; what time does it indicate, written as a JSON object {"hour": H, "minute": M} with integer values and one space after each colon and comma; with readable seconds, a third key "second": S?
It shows {"hour": 12, "minute": 29, "second": 20}
